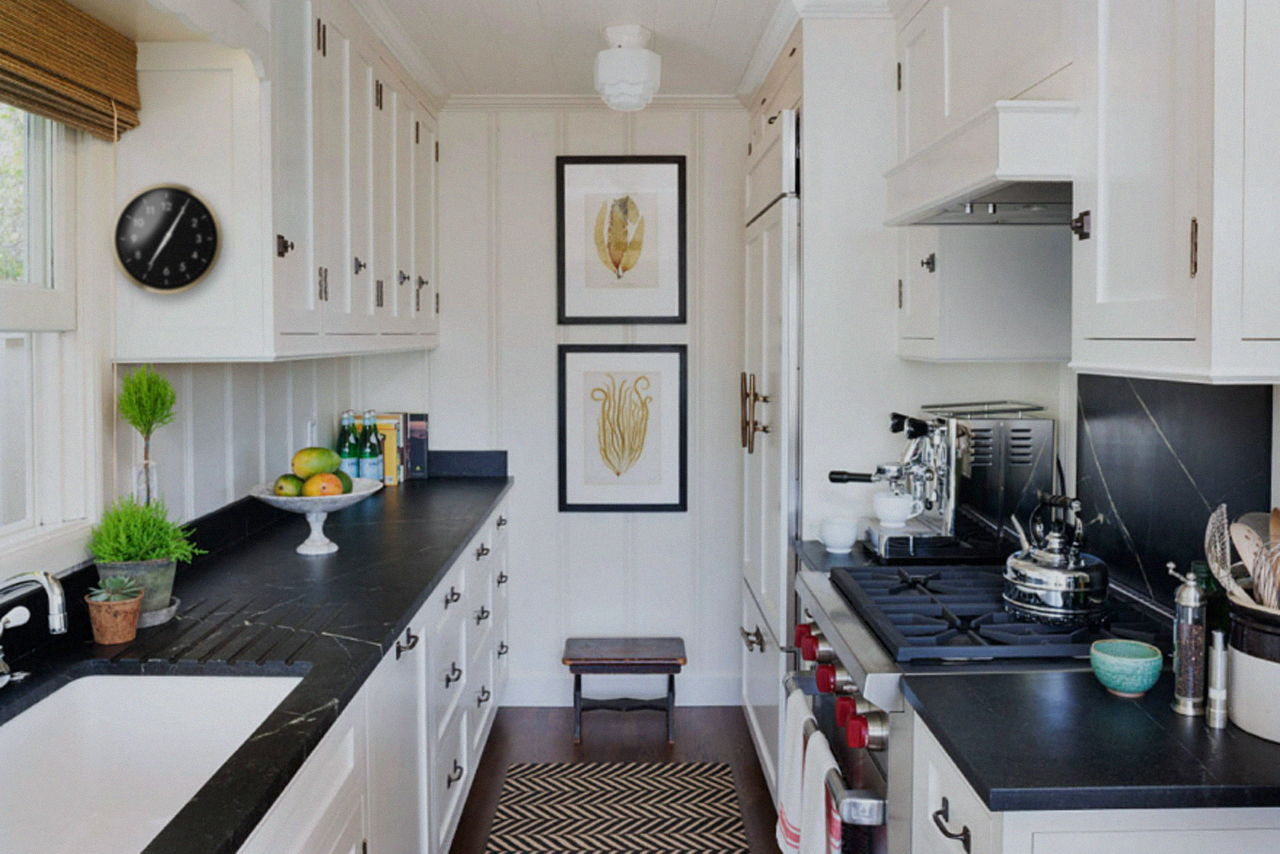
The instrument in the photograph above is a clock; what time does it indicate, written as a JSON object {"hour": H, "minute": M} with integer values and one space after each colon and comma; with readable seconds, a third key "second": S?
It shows {"hour": 7, "minute": 5}
